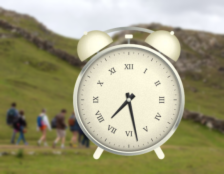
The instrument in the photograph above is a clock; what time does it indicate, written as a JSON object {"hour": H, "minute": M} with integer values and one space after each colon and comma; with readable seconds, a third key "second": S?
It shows {"hour": 7, "minute": 28}
